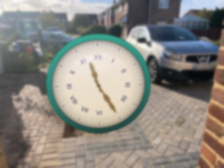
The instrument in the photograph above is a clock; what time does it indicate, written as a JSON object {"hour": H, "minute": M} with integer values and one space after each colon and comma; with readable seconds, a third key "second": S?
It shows {"hour": 11, "minute": 25}
